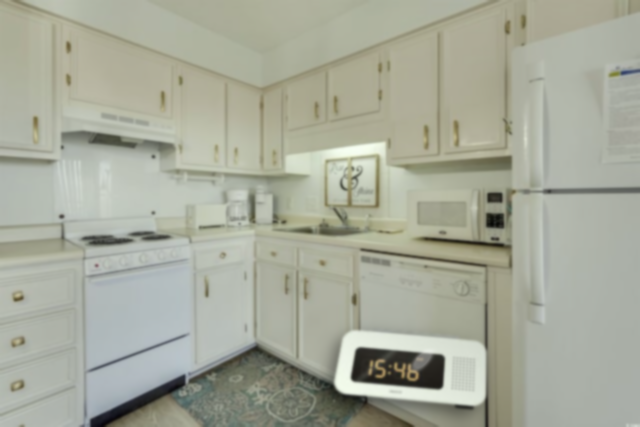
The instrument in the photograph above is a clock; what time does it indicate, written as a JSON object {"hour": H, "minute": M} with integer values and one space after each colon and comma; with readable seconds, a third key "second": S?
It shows {"hour": 15, "minute": 46}
